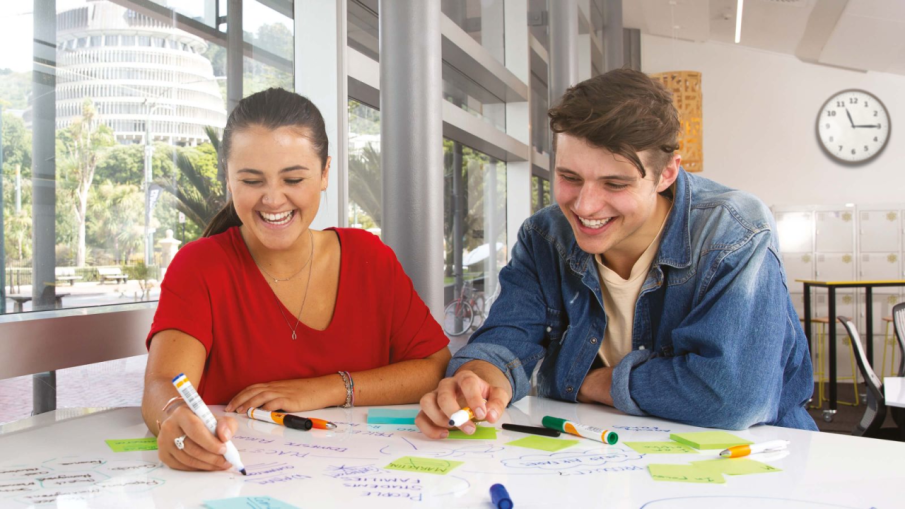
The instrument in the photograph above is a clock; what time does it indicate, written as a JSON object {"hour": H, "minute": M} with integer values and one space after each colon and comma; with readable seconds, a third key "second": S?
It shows {"hour": 11, "minute": 15}
